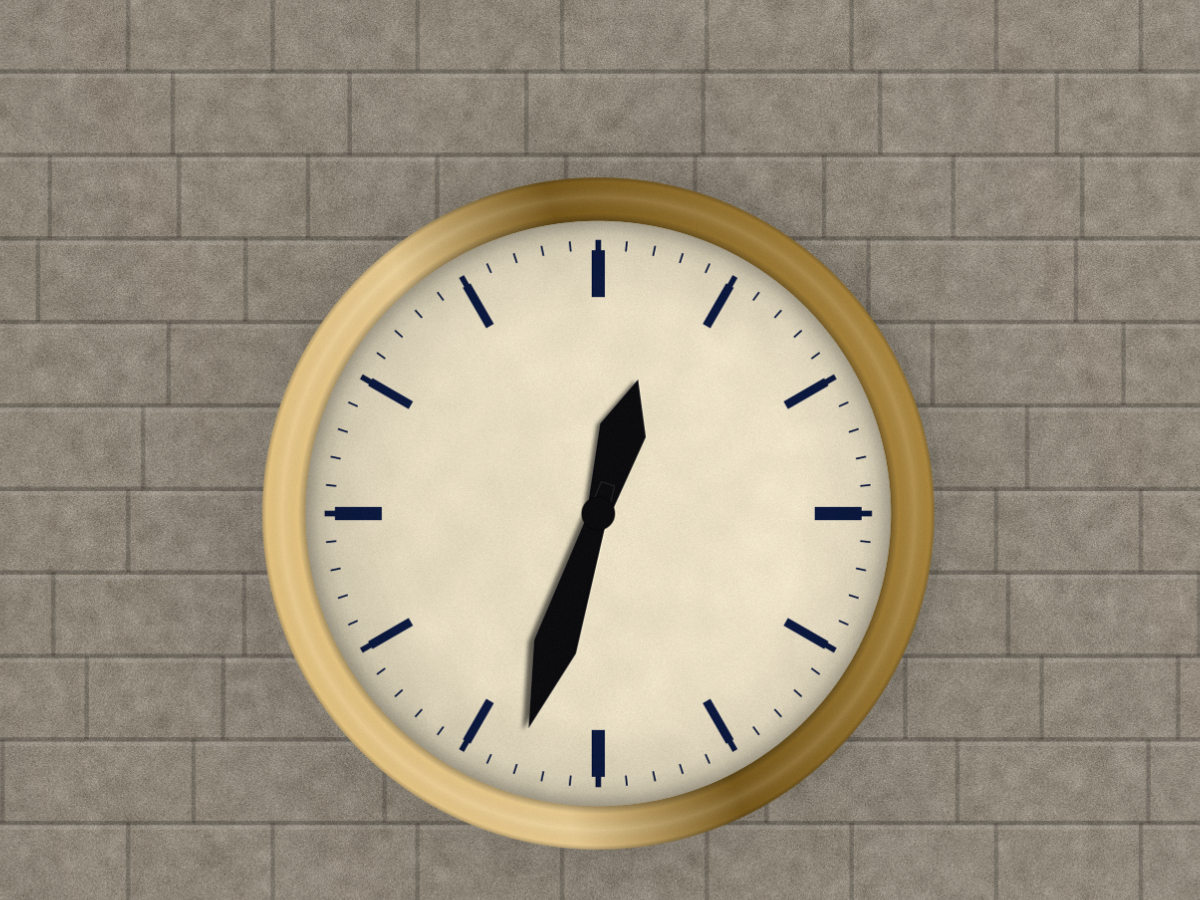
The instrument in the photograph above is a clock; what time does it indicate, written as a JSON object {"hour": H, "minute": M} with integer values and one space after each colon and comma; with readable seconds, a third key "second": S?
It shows {"hour": 12, "minute": 33}
